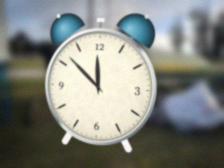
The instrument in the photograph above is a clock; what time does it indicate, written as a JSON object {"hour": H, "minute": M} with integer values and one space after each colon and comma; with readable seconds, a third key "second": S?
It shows {"hour": 11, "minute": 52}
